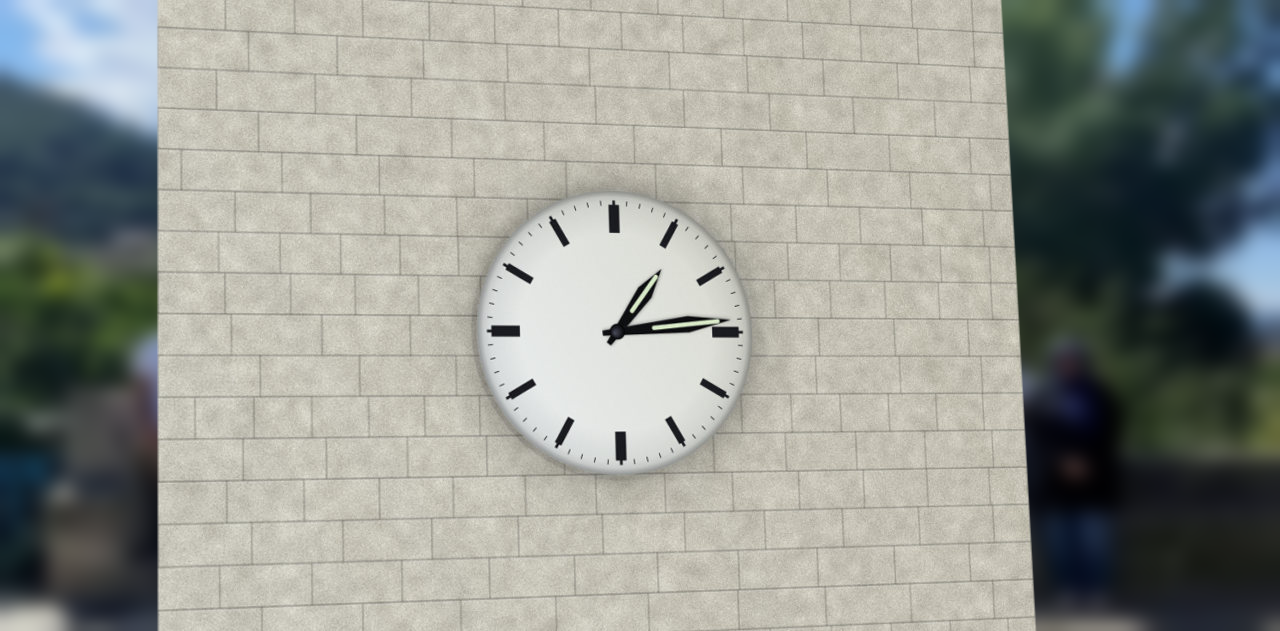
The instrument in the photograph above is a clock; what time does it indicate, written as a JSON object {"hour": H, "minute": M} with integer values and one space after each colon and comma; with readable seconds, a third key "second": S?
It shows {"hour": 1, "minute": 14}
